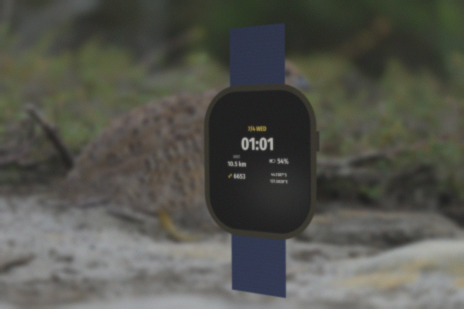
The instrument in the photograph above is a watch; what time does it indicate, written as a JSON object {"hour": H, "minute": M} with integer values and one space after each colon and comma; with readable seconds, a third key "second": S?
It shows {"hour": 1, "minute": 1}
